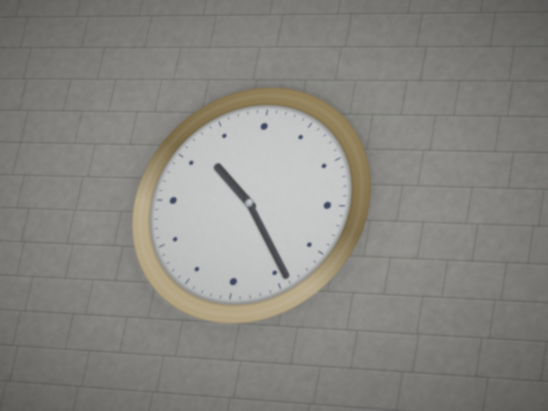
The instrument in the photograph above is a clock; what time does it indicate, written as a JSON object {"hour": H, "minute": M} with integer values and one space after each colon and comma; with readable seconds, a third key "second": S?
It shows {"hour": 10, "minute": 24}
